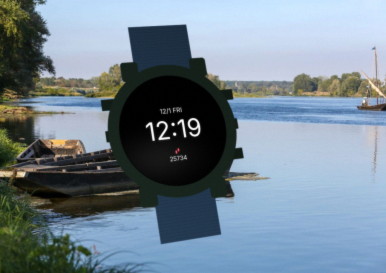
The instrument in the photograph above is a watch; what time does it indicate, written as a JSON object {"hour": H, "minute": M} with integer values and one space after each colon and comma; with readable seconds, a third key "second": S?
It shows {"hour": 12, "minute": 19}
